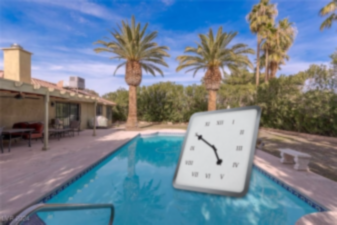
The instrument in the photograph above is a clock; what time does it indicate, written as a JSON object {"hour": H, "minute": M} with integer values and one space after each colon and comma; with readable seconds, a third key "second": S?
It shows {"hour": 4, "minute": 50}
